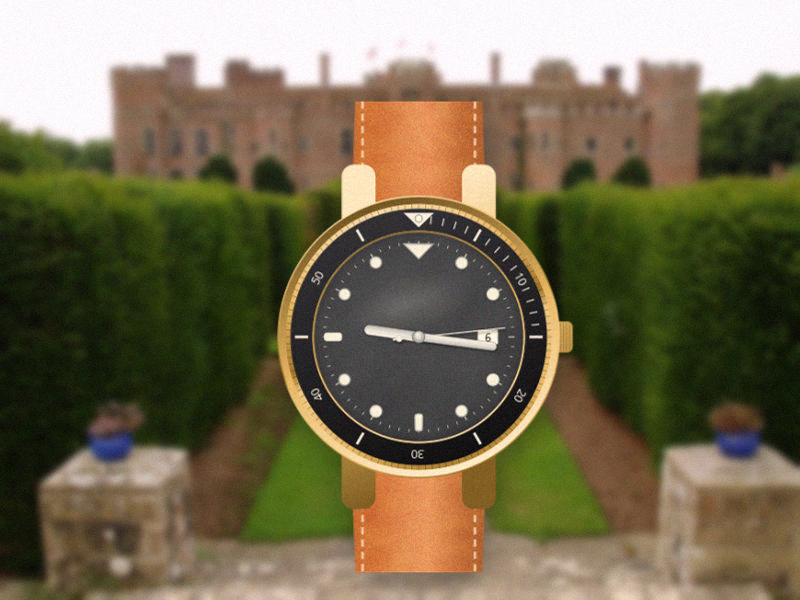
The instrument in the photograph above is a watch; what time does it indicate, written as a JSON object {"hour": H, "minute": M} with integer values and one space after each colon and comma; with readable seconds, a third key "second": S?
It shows {"hour": 9, "minute": 16, "second": 14}
